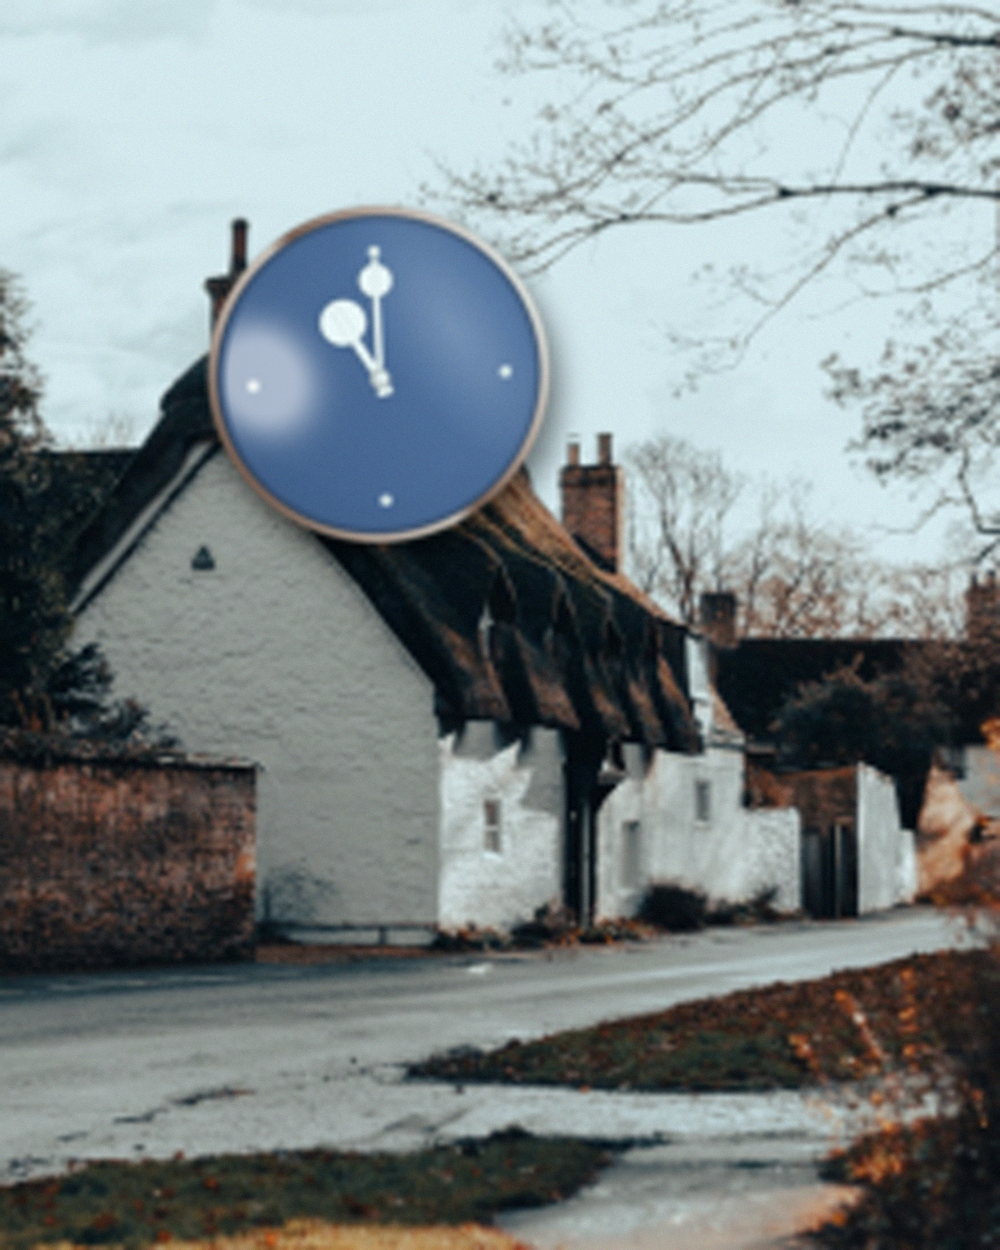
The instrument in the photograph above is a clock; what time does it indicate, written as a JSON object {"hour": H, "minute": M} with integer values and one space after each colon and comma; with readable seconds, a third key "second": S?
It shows {"hour": 11, "minute": 0}
